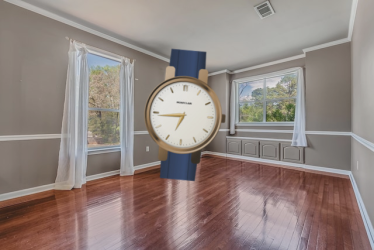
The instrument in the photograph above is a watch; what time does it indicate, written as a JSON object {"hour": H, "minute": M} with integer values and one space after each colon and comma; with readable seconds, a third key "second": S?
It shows {"hour": 6, "minute": 44}
